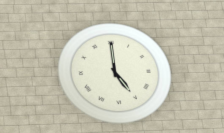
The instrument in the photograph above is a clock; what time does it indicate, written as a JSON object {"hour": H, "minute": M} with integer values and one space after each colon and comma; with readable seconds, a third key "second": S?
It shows {"hour": 5, "minute": 0}
